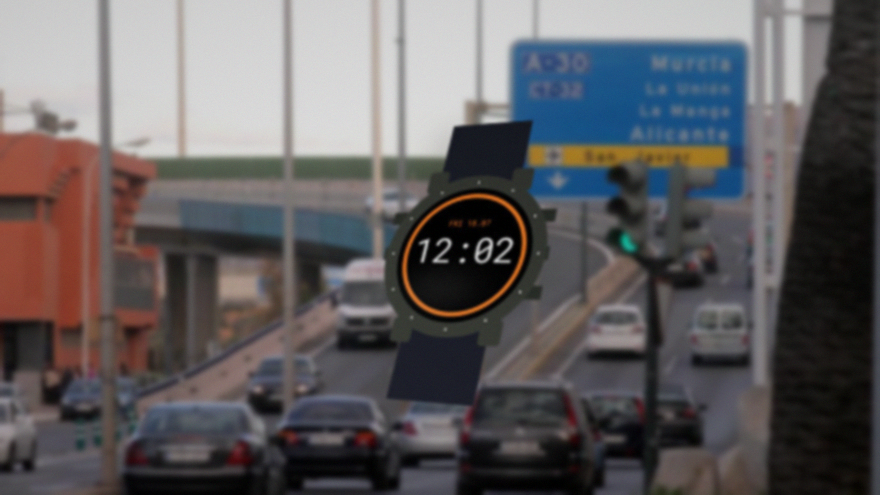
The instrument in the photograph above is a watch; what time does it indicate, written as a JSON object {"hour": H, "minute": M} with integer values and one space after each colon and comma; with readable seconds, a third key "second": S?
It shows {"hour": 12, "minute": 2}
